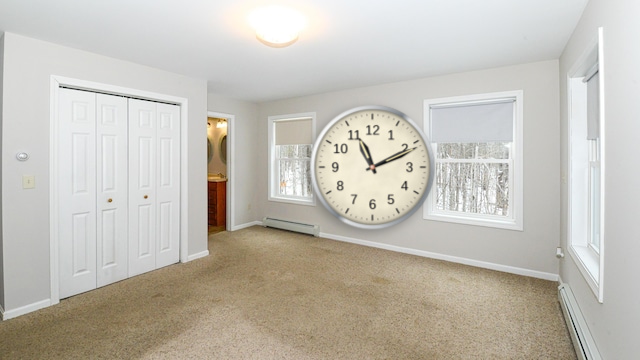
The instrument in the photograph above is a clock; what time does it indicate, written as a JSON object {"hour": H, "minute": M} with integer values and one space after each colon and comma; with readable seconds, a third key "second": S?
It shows {"hour": 11, "minute": 11}
